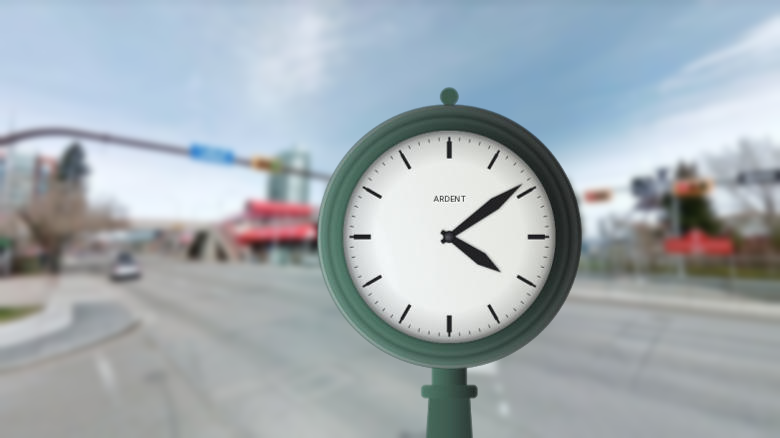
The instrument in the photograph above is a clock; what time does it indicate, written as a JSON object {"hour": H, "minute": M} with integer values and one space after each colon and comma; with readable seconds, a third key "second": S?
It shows {"hour": 4, "minute": 9}
